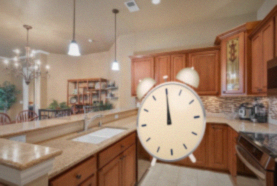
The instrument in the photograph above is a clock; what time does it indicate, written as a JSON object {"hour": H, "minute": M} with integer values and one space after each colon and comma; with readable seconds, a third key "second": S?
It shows {"hour": 12, "minute": 0}
